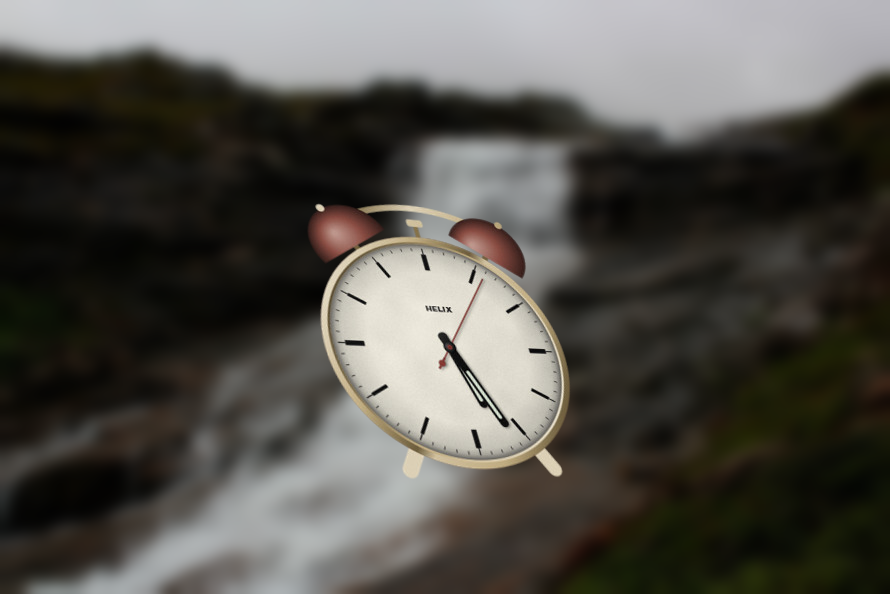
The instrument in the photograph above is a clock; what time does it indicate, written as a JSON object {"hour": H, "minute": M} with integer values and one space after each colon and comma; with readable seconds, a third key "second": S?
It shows {"hour": 5, "minute": 26, "second": 6}
